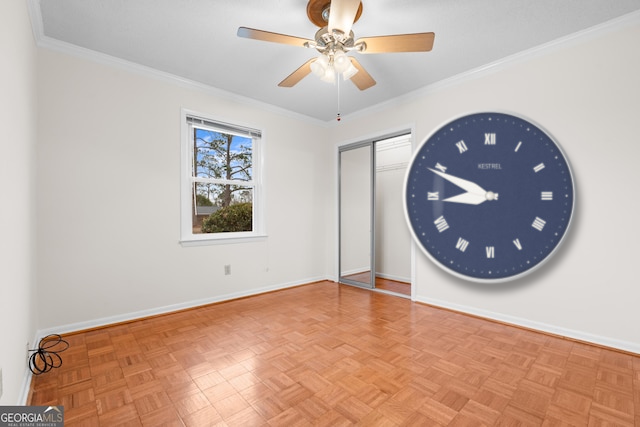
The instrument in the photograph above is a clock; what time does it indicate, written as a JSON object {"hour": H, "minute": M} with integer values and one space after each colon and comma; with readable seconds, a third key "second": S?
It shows {"hour": 8, "minute": 49}
